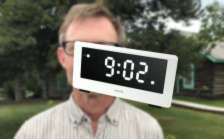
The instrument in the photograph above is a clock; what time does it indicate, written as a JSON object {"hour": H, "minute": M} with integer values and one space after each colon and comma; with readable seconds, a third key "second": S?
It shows {"hour": 9, "minute": 2}
